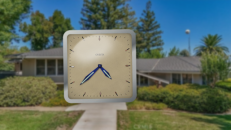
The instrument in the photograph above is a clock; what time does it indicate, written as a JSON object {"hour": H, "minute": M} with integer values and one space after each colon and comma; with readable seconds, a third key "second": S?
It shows {"hour": 4, "minute": 38}
